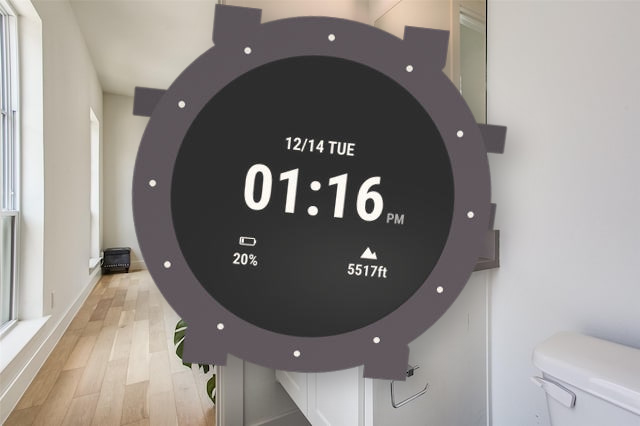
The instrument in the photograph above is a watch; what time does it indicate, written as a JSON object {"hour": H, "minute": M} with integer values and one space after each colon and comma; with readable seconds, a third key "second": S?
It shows {"hour": 1, "minute": 16}
